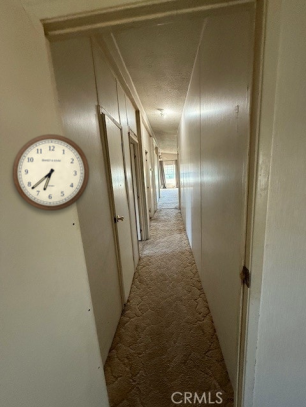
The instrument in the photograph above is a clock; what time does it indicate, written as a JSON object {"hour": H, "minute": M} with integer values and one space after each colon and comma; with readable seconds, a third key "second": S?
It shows {"hour": 6, "minute": 38}
